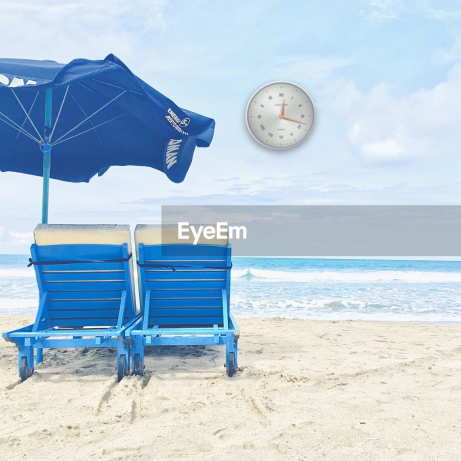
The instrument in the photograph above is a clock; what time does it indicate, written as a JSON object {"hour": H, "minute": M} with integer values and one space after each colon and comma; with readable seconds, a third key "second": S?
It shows {"hour": 12, "minute": 18}
